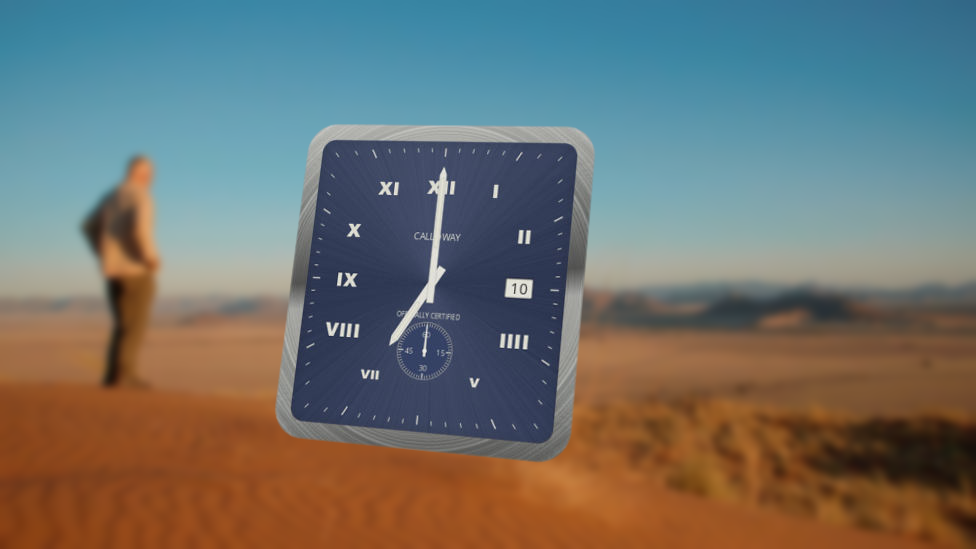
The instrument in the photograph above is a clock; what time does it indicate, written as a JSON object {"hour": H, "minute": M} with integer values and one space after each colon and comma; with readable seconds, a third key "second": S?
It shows {"hour": 7, "minute": 0}
